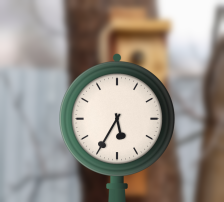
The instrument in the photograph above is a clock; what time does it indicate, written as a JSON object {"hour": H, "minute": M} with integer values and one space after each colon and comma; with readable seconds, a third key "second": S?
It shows {"hour": 5, "minute": 35}
